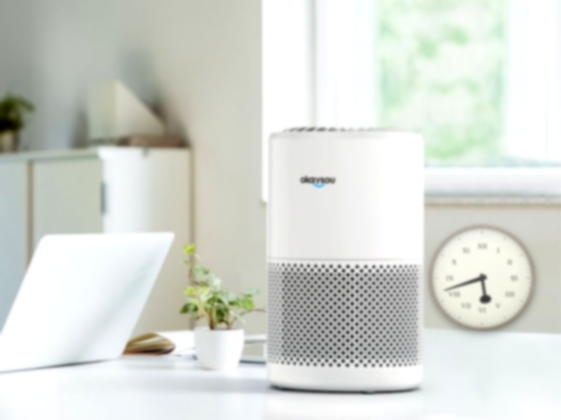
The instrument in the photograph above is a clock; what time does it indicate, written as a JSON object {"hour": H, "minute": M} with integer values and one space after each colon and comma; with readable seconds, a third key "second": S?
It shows {"hour": 5, "minute": 42}
